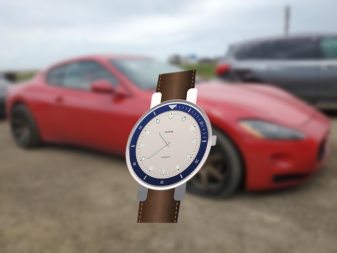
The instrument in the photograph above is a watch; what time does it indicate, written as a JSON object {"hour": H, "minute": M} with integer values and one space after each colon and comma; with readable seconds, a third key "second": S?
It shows {"hour": 10, "minute": 39}
